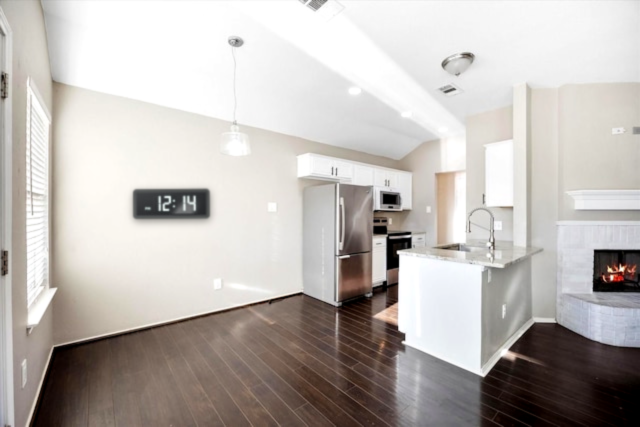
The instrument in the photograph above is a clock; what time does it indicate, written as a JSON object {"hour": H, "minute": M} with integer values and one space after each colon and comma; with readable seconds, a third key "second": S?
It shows {"hour": 12, "minute": 14}
